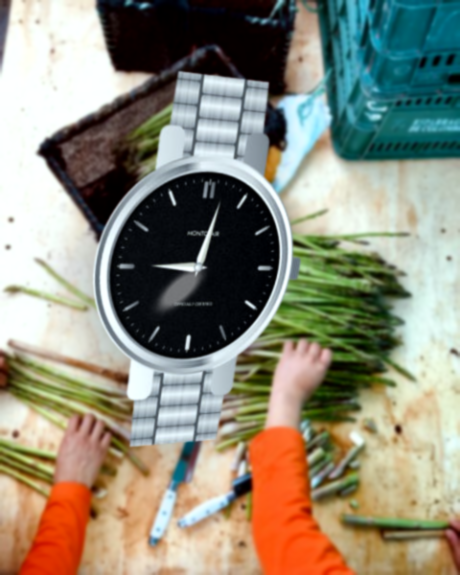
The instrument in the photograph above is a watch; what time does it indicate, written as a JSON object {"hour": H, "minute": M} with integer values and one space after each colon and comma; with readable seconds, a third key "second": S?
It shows {"hour": 9, "minute": 2}
